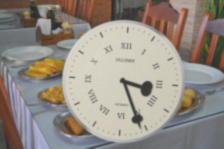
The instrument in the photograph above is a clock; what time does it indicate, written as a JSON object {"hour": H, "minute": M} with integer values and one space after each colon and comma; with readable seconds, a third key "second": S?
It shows {"hour": 3, "minute": 26}
